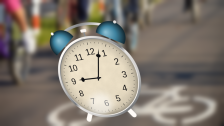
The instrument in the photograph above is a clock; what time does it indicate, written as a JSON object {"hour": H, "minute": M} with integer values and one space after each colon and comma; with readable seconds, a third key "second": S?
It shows {"hour": 9, "minute": 3}
